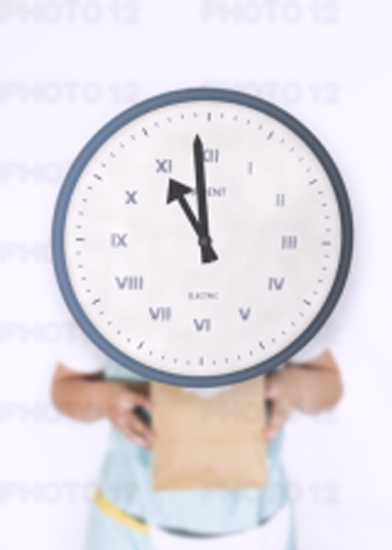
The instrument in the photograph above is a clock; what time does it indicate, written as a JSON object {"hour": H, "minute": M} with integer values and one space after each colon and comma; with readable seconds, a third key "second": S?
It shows {"hour": 10, "minute": 59}
